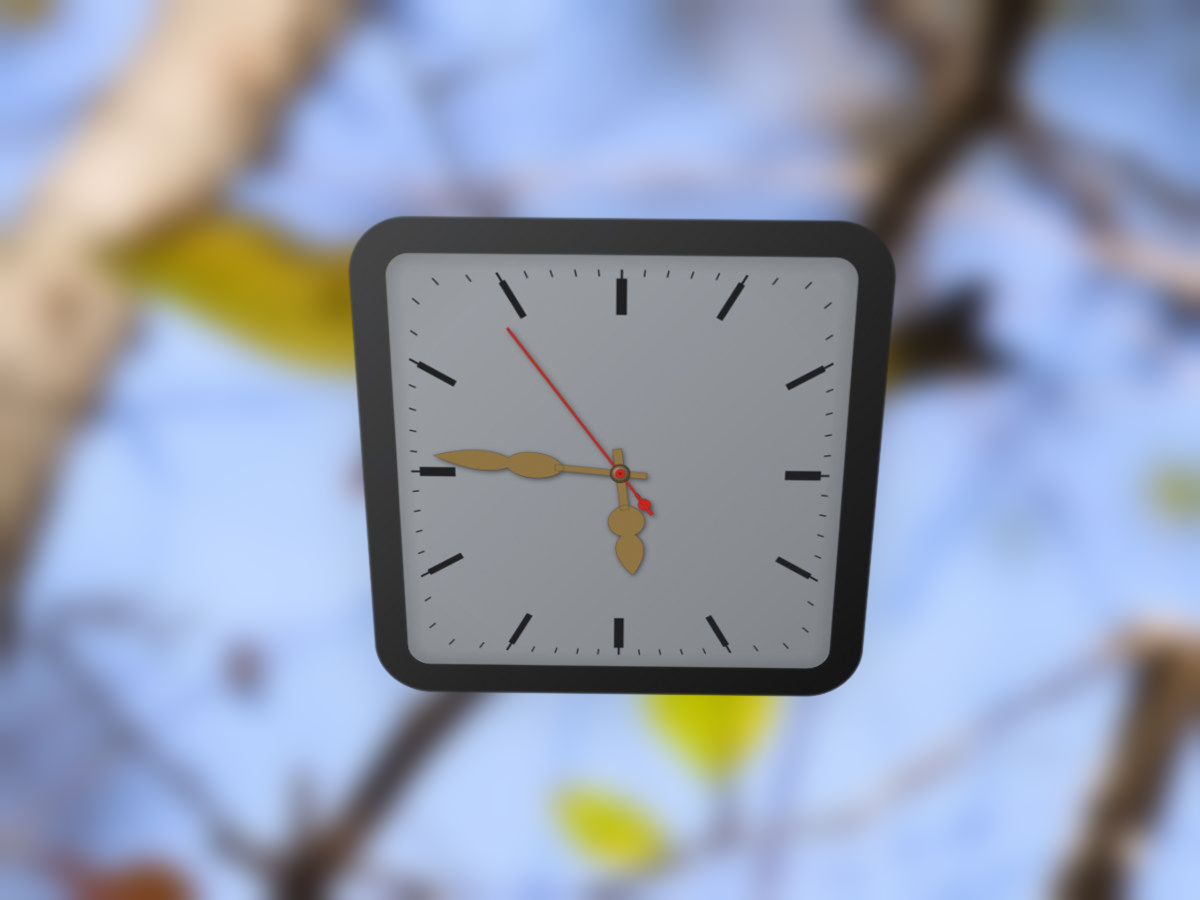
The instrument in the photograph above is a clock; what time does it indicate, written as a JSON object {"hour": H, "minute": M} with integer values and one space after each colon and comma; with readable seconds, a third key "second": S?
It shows {"hour": 5, "minute": 45, "second": 54}
